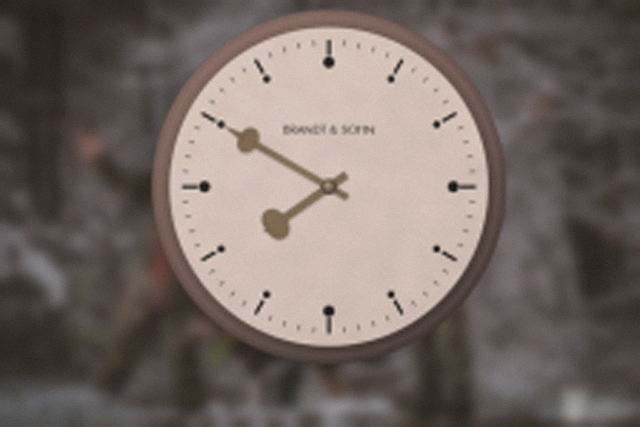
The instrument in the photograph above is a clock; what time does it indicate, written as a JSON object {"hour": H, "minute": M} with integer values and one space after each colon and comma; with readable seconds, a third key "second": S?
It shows {"hour": 7, "minute": 50}
